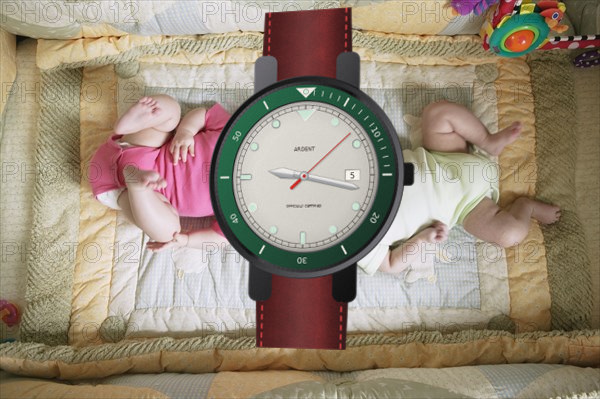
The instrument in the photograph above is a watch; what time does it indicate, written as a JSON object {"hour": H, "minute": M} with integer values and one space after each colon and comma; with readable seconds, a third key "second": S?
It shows {"hour": 9, "minute": 17, "second": 8}
